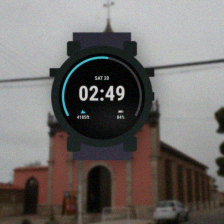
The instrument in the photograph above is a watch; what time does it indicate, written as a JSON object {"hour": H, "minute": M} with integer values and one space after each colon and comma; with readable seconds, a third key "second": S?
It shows {"hour": 2, "minute": 49}
